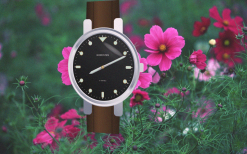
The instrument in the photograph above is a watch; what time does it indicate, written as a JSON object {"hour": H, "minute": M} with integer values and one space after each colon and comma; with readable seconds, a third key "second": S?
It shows {"hour": 8, "minute": 11}
